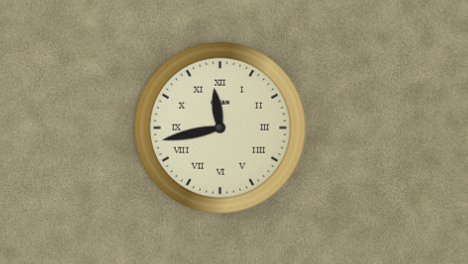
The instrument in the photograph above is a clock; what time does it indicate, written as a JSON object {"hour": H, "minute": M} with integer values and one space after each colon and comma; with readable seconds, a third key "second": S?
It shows {"hour": 11, "minute": 43}
